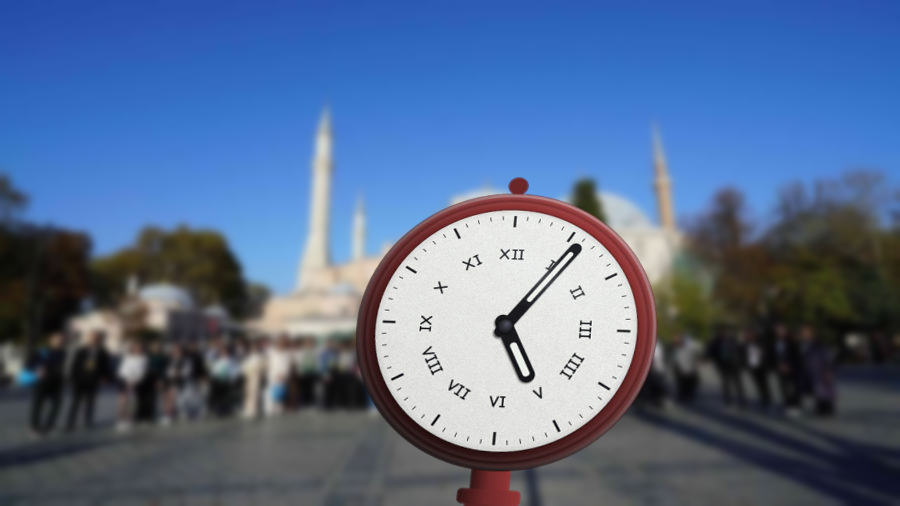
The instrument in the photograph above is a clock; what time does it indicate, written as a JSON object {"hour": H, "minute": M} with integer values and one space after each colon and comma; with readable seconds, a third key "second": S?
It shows {"hour": 5, "minute": 6}
